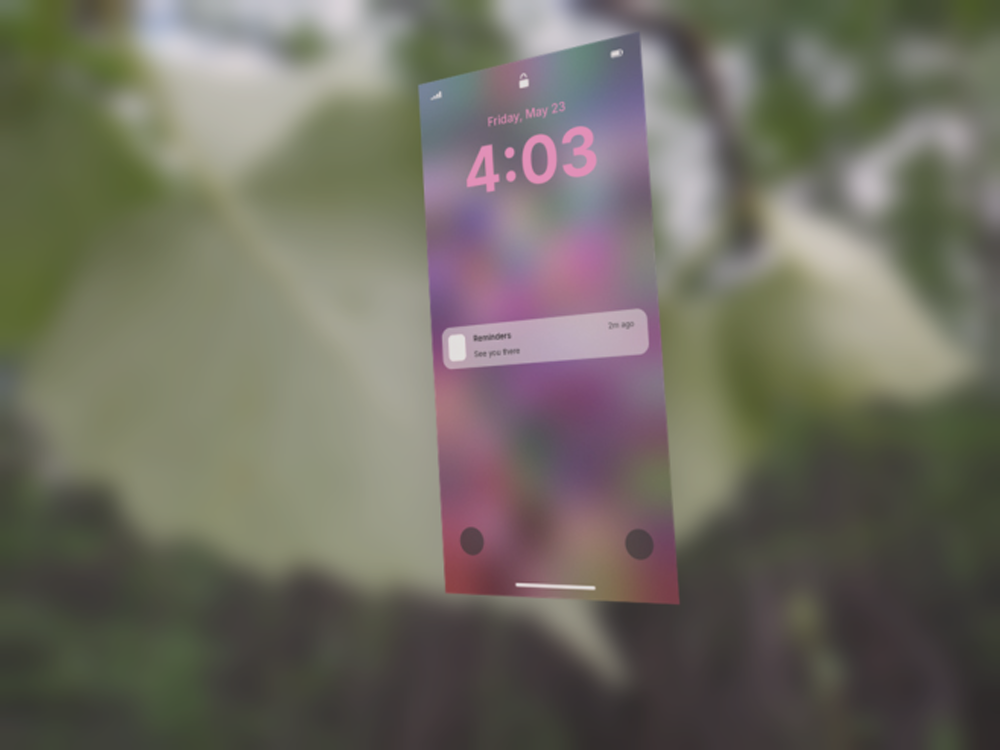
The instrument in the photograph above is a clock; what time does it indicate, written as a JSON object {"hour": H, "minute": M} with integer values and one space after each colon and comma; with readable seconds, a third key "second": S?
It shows {"hour": 4, "minute": 3}
